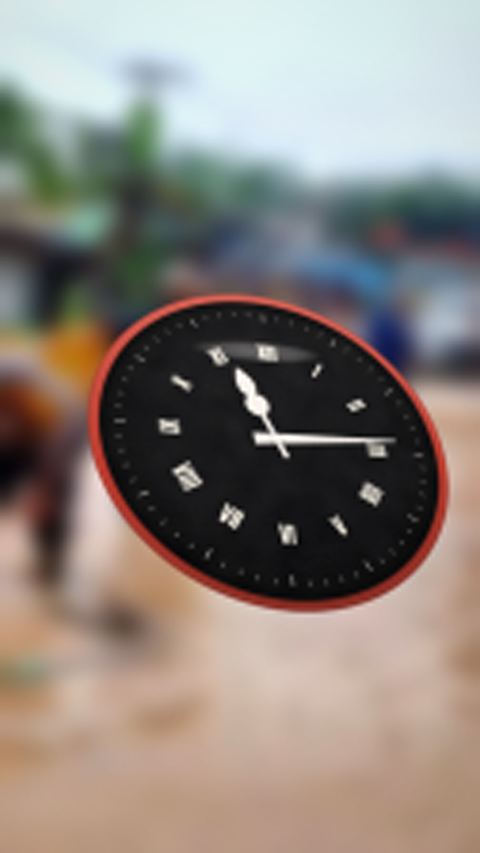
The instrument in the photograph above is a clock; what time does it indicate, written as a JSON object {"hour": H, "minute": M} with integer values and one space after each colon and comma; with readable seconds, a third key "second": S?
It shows {"hour": 11, "minute": 14}
